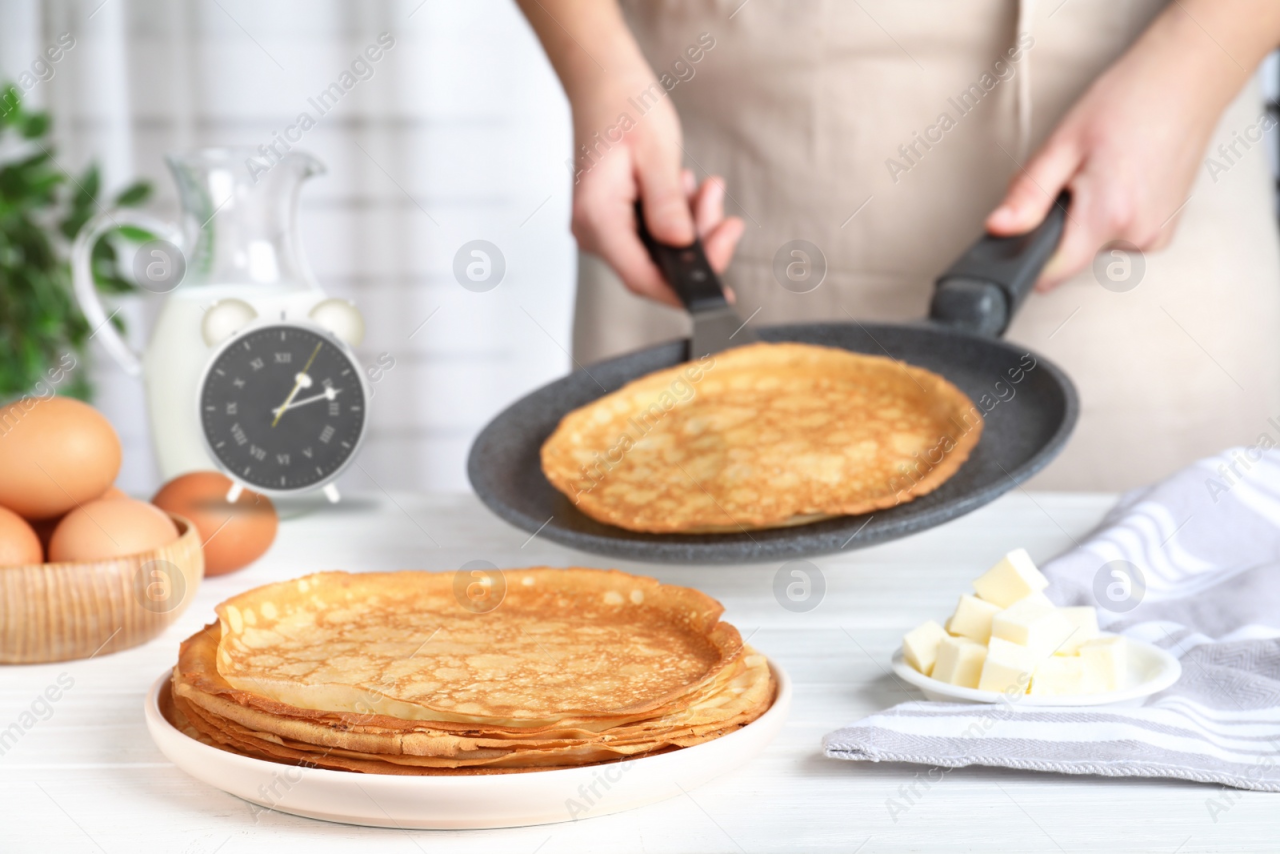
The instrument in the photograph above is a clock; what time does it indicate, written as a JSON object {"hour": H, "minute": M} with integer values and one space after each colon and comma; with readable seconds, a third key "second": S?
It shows {"hour": 1, "minute": 12, "second": 5}
